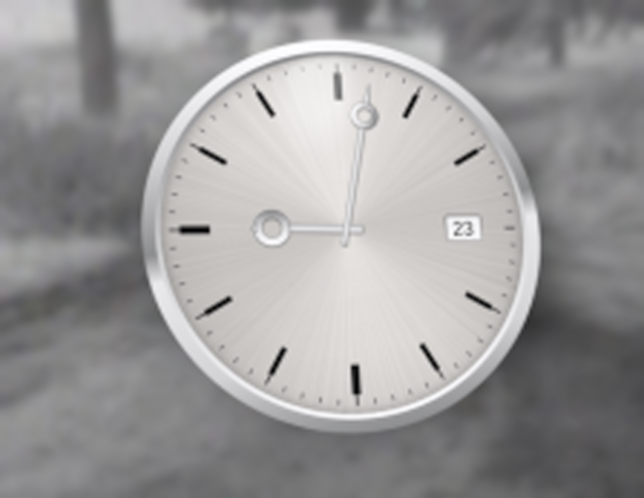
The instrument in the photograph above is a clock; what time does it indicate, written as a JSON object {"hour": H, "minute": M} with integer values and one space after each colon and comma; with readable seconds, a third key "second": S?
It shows {"hour": 9, "minute": 2}
